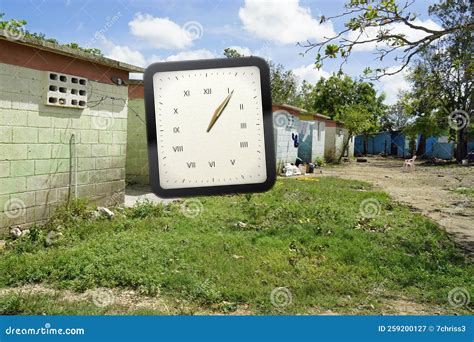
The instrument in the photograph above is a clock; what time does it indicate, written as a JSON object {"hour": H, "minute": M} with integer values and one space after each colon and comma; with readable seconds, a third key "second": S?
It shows {"hour": 1, "minute": 6}
